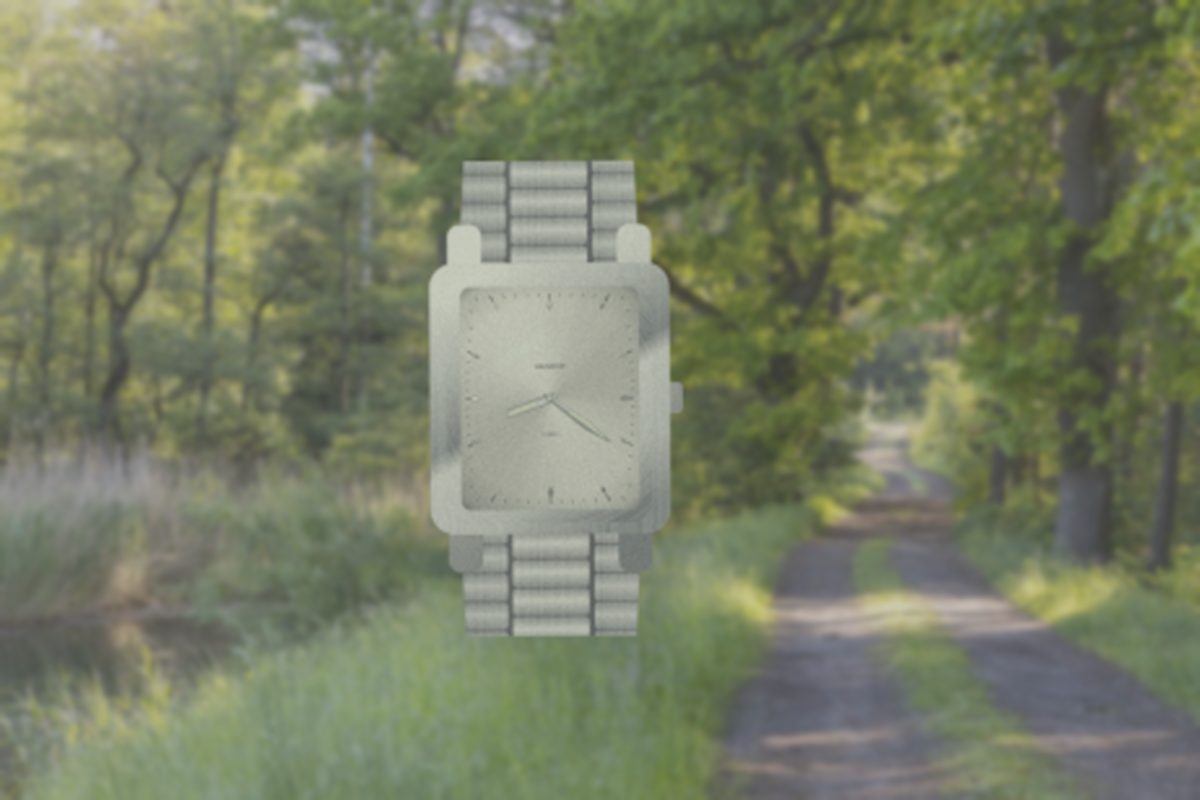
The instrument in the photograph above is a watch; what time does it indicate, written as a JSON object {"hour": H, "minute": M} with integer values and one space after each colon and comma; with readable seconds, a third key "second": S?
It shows {"hour": 8, "minute": 21}
